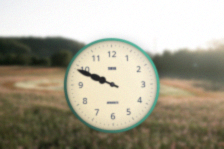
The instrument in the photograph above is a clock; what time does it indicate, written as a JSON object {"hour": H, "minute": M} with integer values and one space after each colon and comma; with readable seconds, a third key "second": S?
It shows {"hour": 9, "minute": 49}
